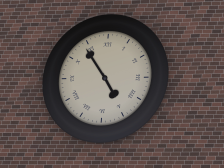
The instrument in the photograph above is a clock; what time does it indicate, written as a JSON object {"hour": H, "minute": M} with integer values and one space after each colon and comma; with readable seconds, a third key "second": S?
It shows {"hour": 4, "minute": 54}
